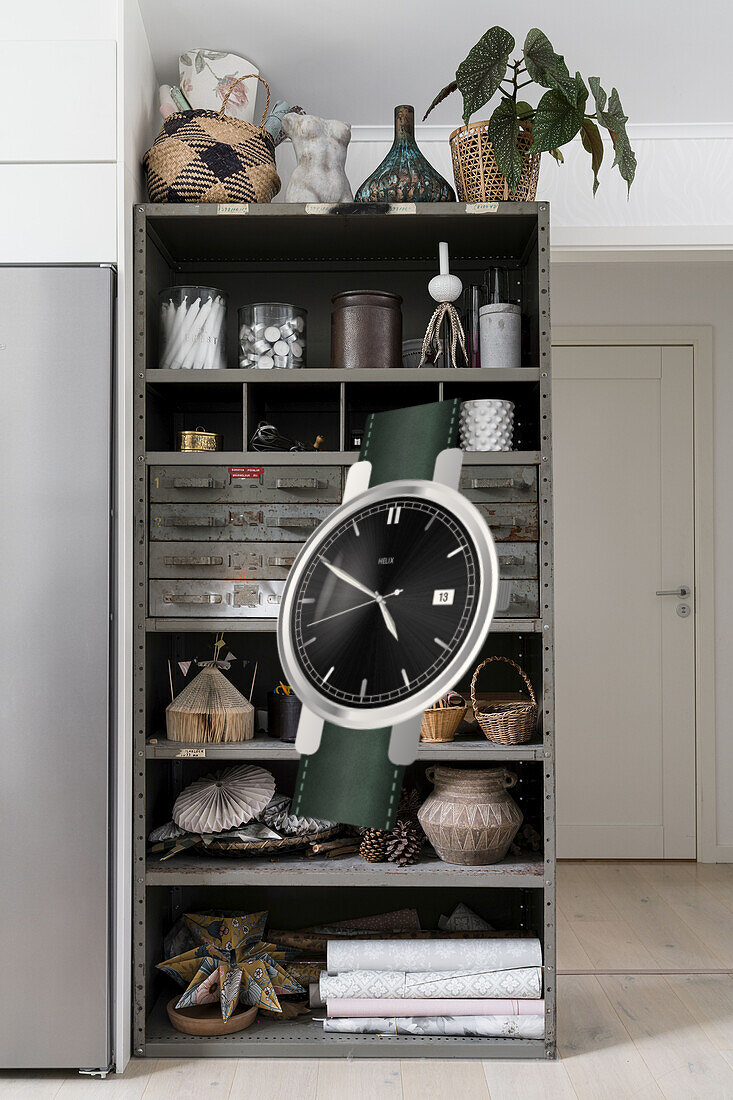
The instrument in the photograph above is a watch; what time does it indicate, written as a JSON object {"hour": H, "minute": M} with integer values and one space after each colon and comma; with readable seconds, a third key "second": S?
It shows {"hour": 4, "minute": 49, "second": 42}
